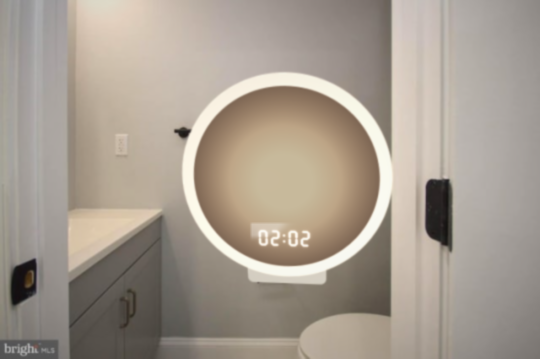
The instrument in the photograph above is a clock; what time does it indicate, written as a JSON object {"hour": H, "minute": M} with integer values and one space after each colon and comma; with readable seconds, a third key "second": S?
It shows {"hour": 2, "minute": 2}
